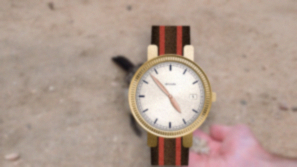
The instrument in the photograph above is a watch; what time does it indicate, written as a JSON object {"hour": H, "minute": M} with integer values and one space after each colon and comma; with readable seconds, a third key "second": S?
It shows {"hour": 4, "minute": 53}
